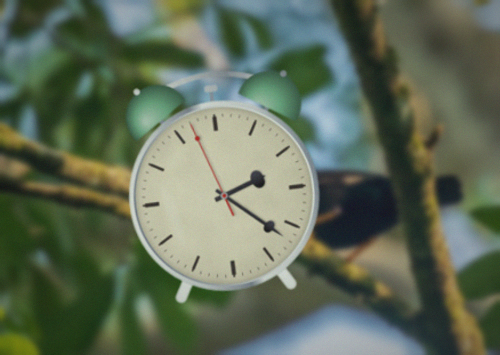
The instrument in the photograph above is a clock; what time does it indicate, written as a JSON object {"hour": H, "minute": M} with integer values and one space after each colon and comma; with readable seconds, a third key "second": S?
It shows {"hour": 2, "minute": 21, "second": 57}
